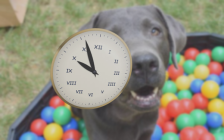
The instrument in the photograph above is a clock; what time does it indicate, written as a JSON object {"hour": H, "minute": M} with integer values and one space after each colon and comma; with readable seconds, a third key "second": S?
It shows {"hour": 9, "minute": 56}
